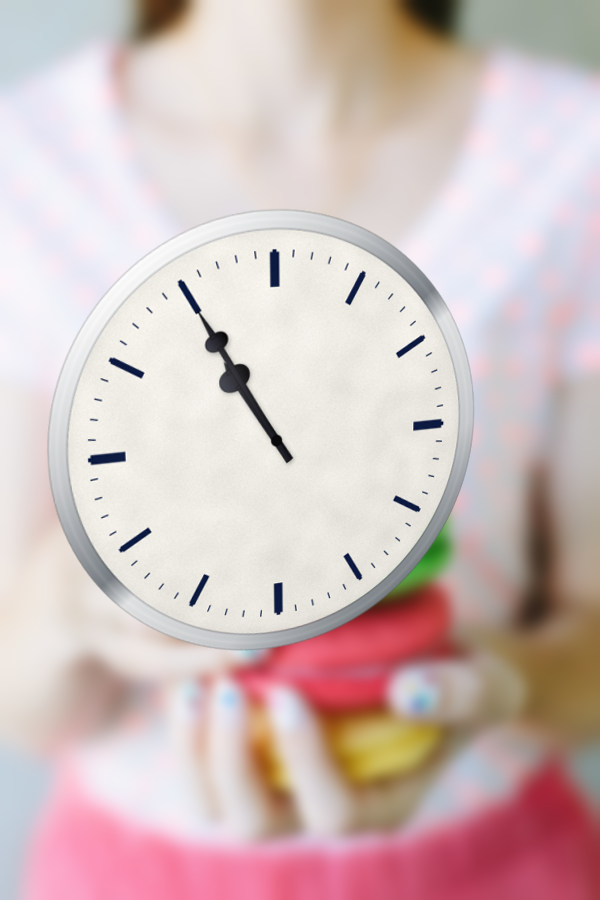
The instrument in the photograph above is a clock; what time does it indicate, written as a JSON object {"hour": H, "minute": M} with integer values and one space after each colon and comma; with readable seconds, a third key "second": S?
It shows {"hour": 10, "minute": 55}
